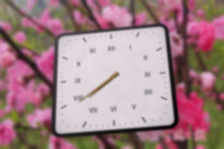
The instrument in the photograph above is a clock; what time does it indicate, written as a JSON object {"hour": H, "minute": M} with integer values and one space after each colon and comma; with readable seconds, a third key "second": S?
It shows {"hour": 7, "minute": 39}
